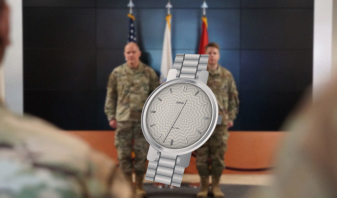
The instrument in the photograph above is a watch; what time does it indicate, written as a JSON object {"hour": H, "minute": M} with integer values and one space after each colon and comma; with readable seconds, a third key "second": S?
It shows {"hour": 12, "minute": 33}
